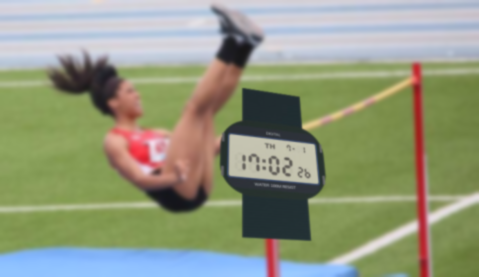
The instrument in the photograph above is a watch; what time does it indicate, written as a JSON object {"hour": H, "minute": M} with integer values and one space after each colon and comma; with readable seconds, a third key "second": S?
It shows {"hour": 17, "minute": 2, "second": 26}
